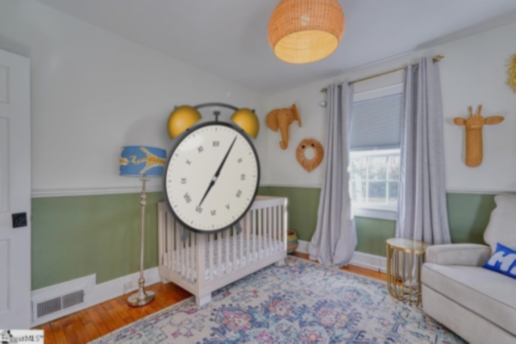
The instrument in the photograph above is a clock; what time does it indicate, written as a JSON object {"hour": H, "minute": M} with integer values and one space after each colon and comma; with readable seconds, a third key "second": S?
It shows {"hour": 7, "minute": 5}
